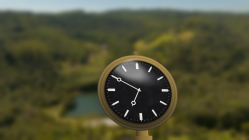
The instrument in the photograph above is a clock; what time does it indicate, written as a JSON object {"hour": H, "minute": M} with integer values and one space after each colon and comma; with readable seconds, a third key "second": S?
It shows {"hour": 6, "minute": 50}
